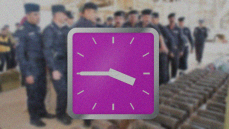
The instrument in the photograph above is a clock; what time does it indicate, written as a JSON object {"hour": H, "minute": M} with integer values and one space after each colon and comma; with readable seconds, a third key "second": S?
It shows {"hour": 3, "minute": 45}
